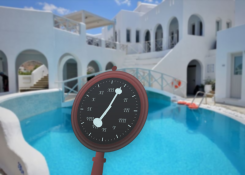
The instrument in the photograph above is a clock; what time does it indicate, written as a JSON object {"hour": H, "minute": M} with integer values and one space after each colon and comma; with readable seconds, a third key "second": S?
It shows {"hour": 7, "minute": 4}
